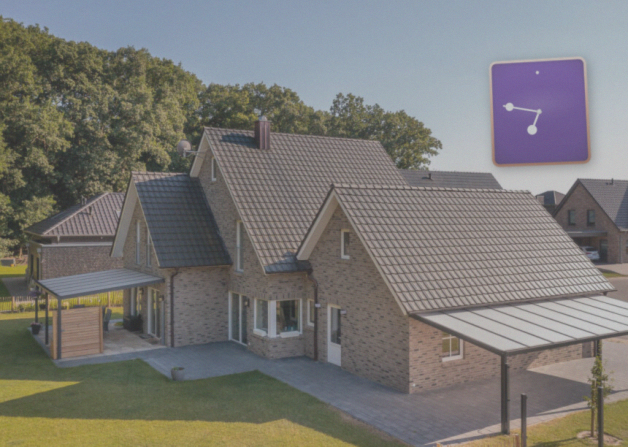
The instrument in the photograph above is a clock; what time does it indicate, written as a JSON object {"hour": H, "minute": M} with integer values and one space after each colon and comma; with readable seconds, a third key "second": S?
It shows {"hour": 6, "minute": 47}
